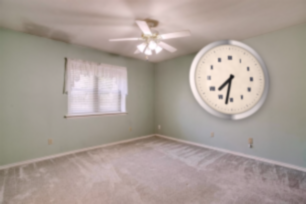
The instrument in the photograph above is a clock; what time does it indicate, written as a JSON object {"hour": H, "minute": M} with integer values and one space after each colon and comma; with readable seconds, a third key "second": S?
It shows {"hour": 7, "minute": 32}
